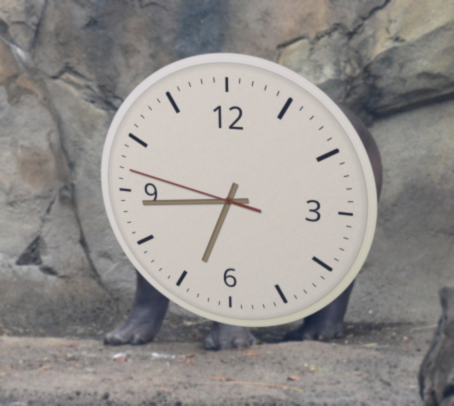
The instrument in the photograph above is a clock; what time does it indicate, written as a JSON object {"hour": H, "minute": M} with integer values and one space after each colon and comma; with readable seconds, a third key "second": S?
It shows {"hour": 6, "minute": 43, "second": 47}
